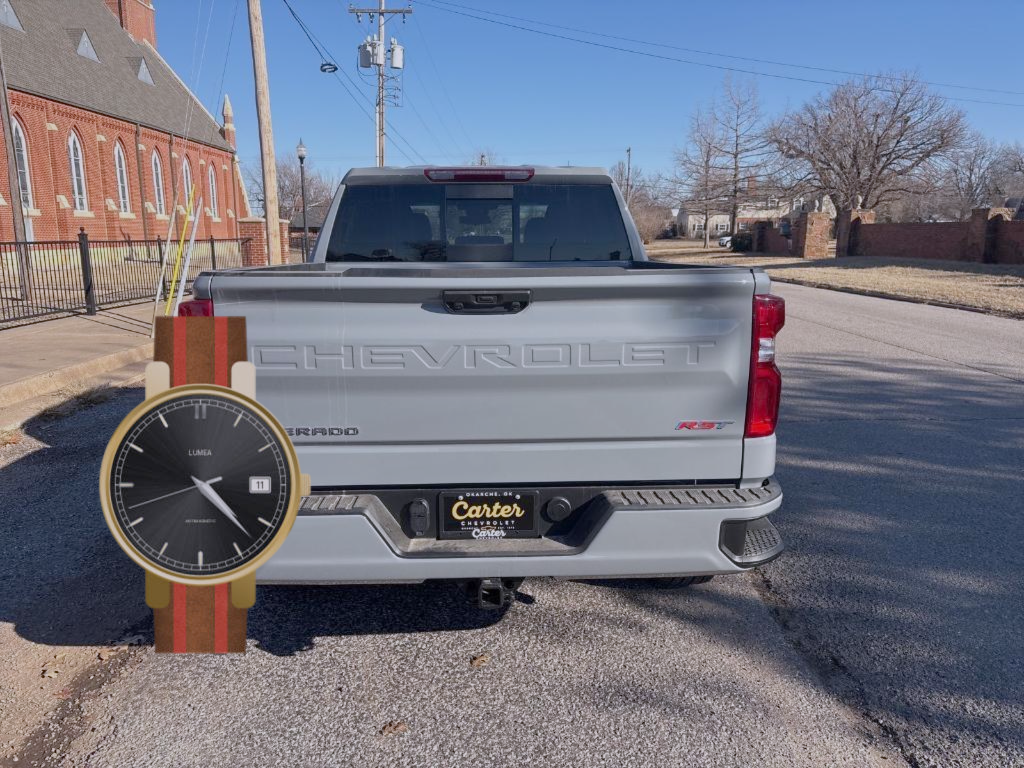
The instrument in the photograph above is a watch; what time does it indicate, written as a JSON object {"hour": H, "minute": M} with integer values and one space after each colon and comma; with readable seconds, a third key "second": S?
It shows {"hour": 4, "minute": 22, "second": 42}
